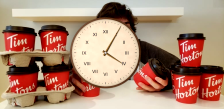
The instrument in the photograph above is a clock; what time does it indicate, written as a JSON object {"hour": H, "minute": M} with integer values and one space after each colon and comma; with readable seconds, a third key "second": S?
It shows {"hour": 4, "minute": 5}
